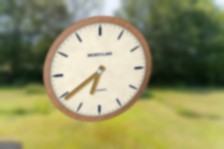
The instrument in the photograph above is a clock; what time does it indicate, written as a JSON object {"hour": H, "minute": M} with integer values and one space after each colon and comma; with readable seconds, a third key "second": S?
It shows {"hour": 6, "minute": 39}
